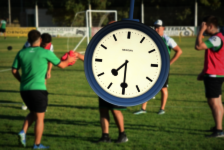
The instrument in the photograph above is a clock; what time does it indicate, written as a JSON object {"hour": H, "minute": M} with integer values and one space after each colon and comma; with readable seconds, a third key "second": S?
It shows {"hour": 7, "minute": 30}
